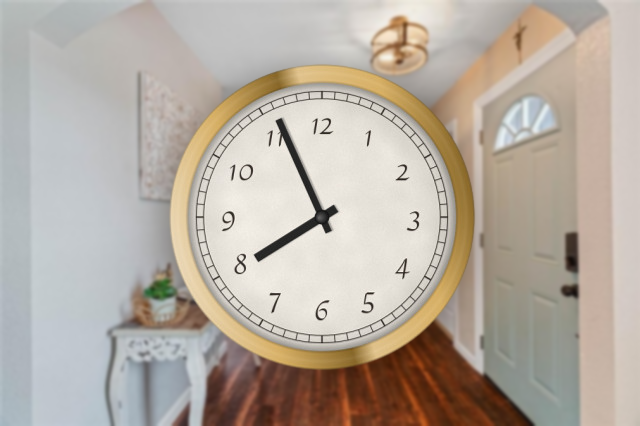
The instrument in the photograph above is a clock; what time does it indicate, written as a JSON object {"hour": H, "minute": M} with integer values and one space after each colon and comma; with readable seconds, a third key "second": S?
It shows {"hour": 7, "minute": 56}
